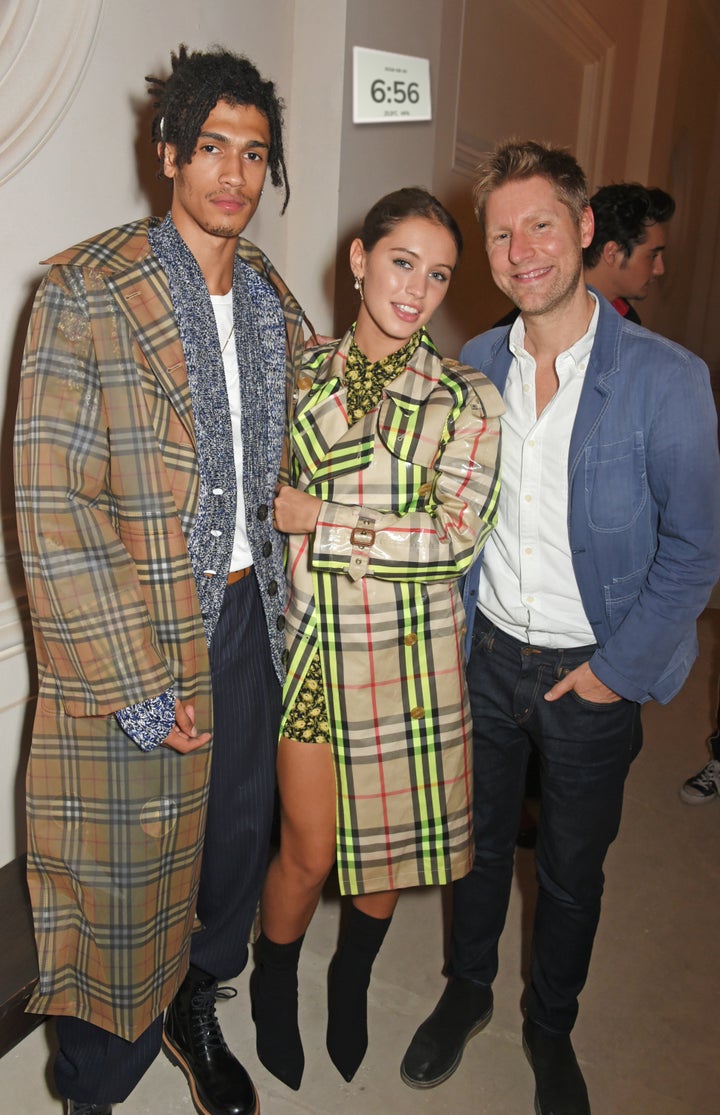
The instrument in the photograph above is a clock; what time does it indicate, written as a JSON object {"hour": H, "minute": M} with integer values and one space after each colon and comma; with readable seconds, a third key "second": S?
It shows {"hour": 6, "minute": 56}
